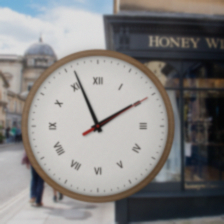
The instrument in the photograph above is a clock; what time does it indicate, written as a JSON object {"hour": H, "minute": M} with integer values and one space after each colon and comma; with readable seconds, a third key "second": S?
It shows {"hour": 1, "minute": 56, "second": 10}
